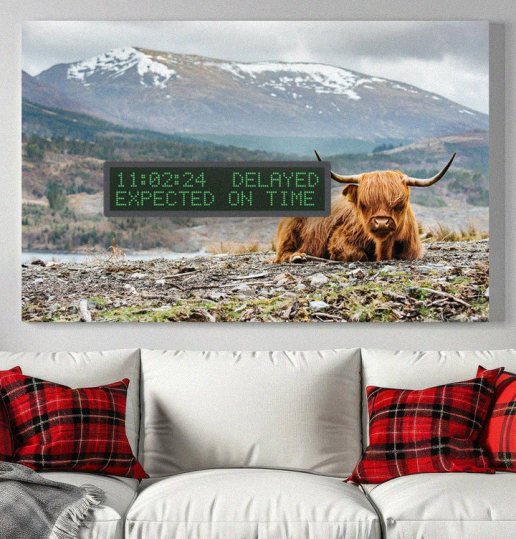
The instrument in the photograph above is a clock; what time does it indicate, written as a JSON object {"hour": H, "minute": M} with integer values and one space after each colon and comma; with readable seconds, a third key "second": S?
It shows {"hour": 11, "minute": 2, "second": 24}
